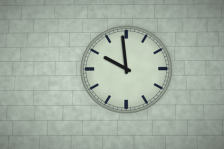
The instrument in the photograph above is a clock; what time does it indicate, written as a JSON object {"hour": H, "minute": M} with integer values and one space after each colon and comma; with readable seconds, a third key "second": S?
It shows {"hour": 9, "minute": 59}
